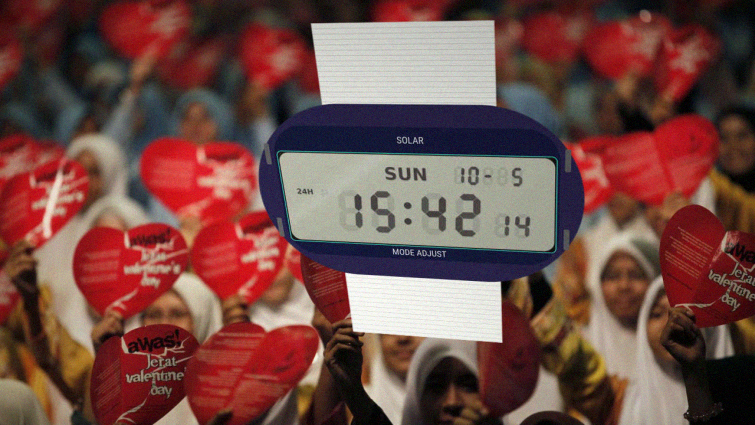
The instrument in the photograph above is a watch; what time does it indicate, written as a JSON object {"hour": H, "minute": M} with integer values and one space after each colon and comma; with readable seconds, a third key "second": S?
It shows {"hour": 15, "minute": 42, "second": 14}
